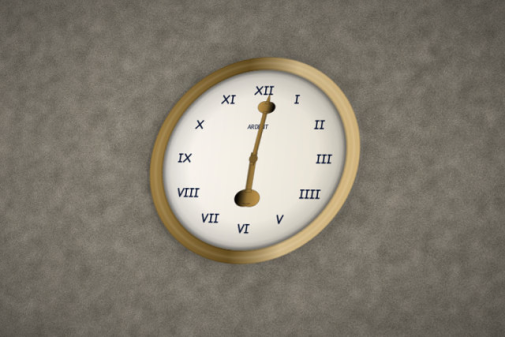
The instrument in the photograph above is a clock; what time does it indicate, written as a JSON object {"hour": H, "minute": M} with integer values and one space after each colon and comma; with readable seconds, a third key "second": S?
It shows {"hour": 6, "minute": 1}
